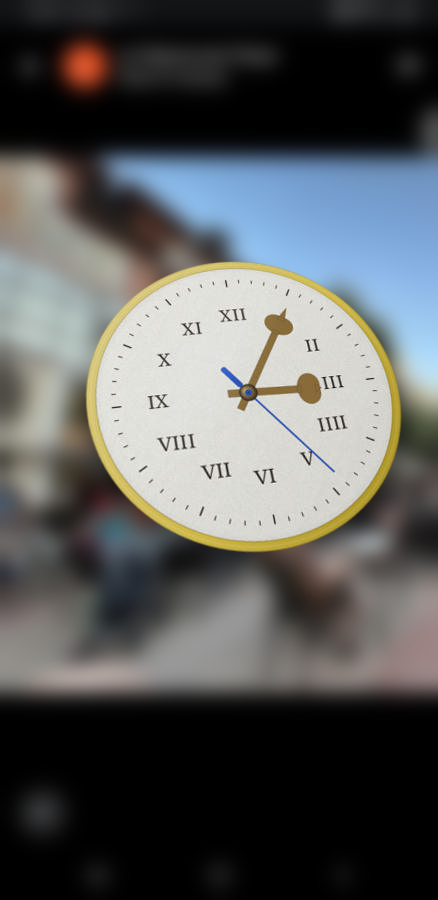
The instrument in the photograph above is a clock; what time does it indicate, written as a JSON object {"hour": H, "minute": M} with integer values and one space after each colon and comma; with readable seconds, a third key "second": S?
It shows {"hour": 3, "minute": 5, "second": 24}
